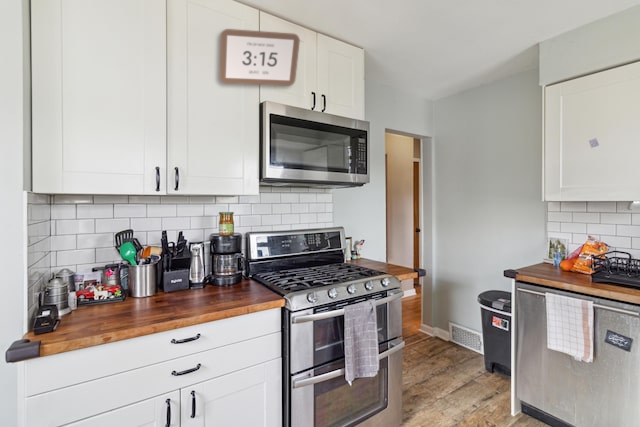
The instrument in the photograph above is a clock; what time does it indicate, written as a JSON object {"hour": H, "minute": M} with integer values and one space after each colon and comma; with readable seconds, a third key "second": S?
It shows {"hour": 3, "minute": 15}
